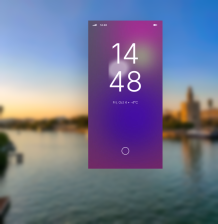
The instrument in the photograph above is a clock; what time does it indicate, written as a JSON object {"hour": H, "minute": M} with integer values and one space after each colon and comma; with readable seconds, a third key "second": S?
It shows {"hour": 14, "minute": 48}
